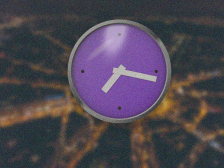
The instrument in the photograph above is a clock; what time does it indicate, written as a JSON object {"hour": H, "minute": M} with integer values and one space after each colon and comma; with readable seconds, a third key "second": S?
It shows {"hour": 7, "minute": 17}
